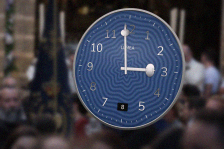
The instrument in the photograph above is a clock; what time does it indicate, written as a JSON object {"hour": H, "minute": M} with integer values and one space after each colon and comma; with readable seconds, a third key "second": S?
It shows {"hour": 2, "minute": 59}
